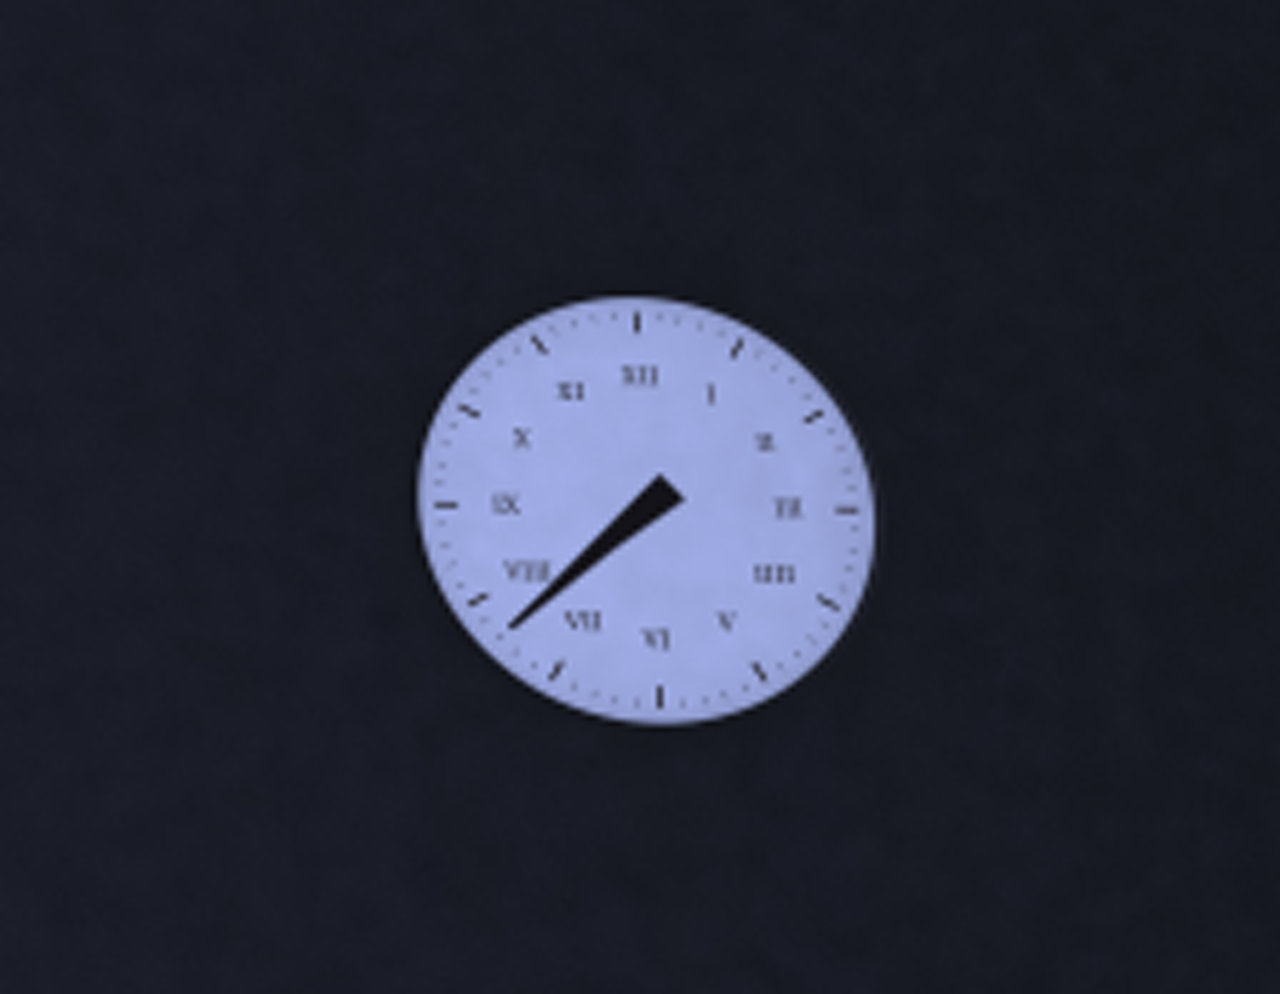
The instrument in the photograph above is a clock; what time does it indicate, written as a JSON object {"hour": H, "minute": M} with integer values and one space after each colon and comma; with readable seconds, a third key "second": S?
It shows {"hour": 7, "minute": 38}
